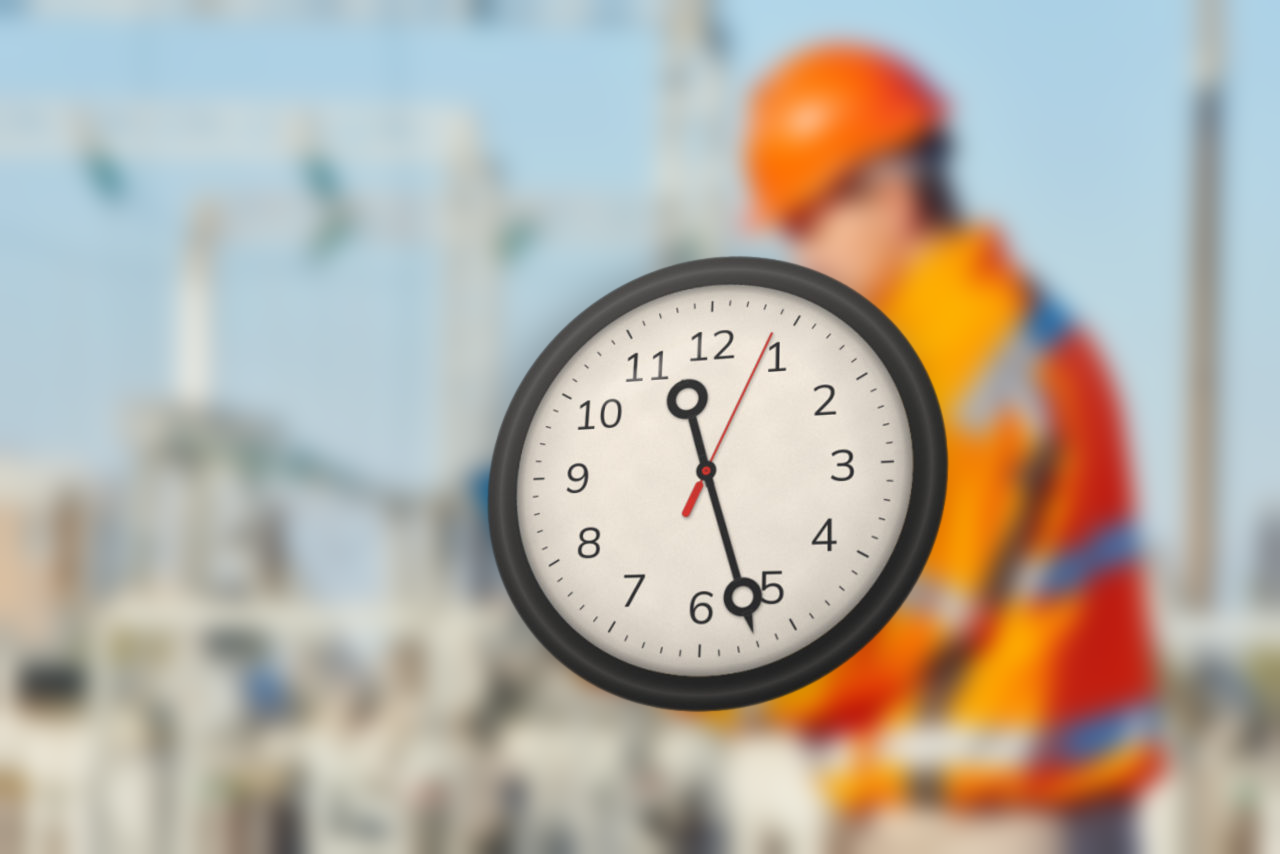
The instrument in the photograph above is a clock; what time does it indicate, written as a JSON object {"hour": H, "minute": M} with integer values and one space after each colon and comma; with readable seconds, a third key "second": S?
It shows {"hour": 11, "minute": 27, "second": 4}
